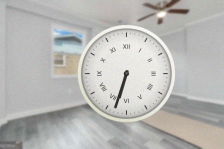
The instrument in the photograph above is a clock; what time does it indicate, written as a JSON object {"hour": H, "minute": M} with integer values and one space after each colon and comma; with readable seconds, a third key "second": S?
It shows {"hour": 6, "minute": 33}
